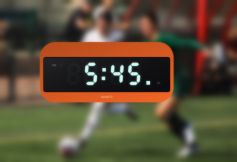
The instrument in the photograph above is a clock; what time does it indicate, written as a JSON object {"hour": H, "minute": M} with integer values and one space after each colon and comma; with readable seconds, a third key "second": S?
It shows {"hour": 5, "minute": 45}
